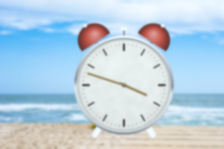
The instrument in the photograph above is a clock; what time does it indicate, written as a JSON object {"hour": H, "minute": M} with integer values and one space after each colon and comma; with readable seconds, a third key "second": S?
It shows {"hour": 3, "minute": 48}
